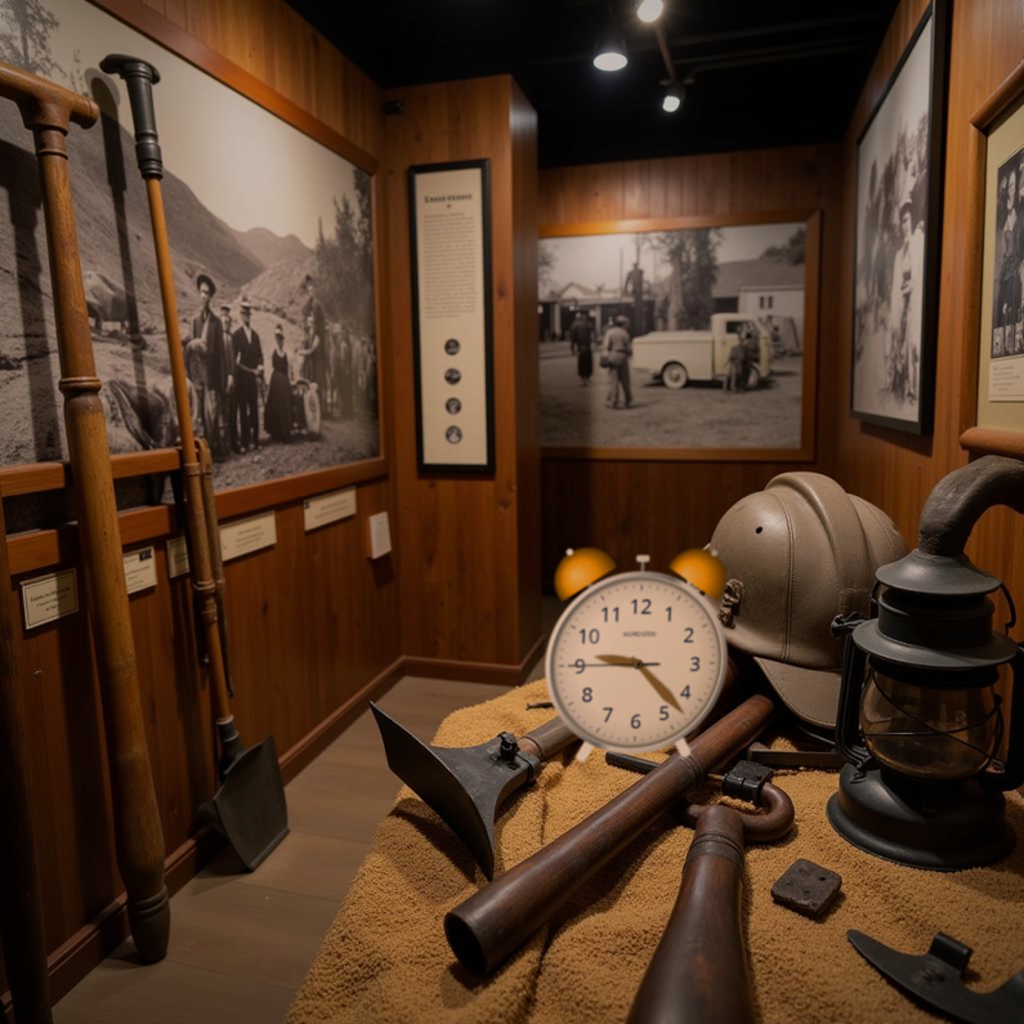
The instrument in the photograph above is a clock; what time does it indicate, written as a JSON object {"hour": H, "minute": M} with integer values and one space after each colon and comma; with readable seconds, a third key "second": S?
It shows {"hour": 9, "minute": 22, "second": 45}
